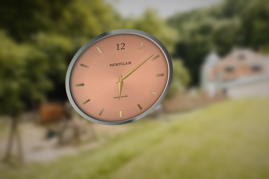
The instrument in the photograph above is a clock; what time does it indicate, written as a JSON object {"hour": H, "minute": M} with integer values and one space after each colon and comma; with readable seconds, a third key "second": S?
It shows {"hour": 6, "minute": 9}
